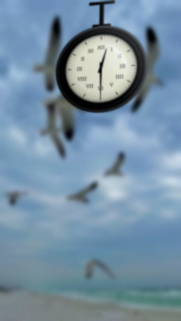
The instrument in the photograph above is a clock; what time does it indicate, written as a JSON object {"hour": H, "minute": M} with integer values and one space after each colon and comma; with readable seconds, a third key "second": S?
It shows {"hour": 12, "minute": 30}
